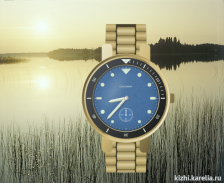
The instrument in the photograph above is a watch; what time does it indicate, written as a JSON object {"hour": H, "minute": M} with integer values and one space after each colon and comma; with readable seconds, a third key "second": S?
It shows {"hour": 8, "minute": 37}
